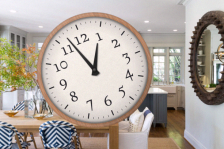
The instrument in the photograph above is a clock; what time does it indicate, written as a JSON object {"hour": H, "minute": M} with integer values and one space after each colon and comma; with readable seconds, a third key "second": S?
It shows {"hour": 12, "minute": 57}
